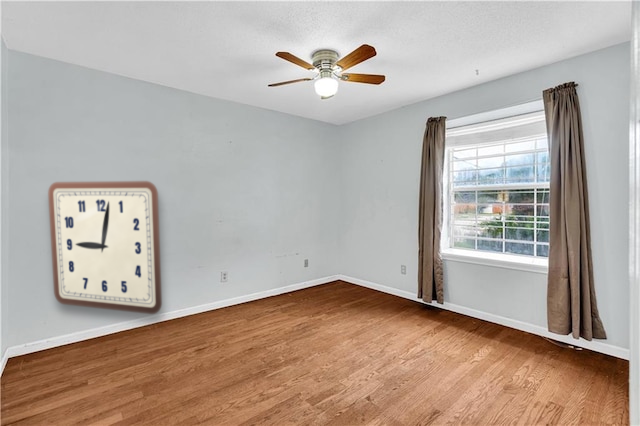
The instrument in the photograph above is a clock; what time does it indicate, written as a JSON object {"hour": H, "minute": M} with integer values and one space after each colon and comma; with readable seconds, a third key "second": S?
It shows {"hour": 9, "minute": 2}
